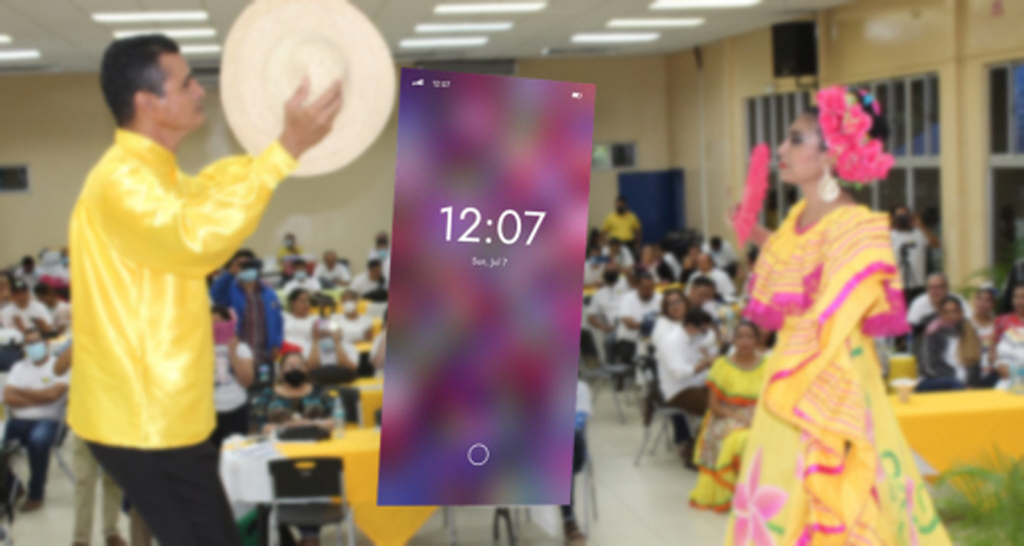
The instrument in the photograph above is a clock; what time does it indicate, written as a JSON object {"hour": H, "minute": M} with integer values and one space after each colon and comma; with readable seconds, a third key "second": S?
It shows {"hour": 12, "minute": 7}
